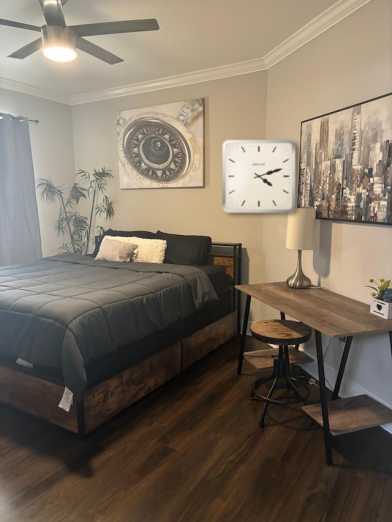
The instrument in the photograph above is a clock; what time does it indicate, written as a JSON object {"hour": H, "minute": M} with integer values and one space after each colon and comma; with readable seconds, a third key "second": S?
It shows {"hour": 4, "minute": 12}
